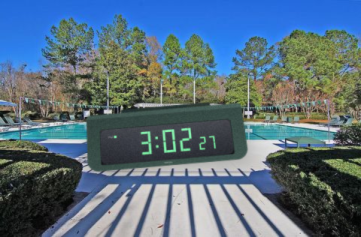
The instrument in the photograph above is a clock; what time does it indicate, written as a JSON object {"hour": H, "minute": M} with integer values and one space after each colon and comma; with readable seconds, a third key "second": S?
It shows {"hour": 3, "minute": 2, "second": 27}
